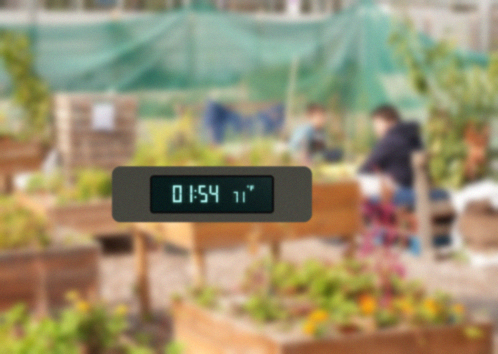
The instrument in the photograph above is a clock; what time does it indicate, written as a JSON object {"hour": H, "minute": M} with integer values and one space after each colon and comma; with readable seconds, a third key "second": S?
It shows {"hour": 1, "minute": 54}
